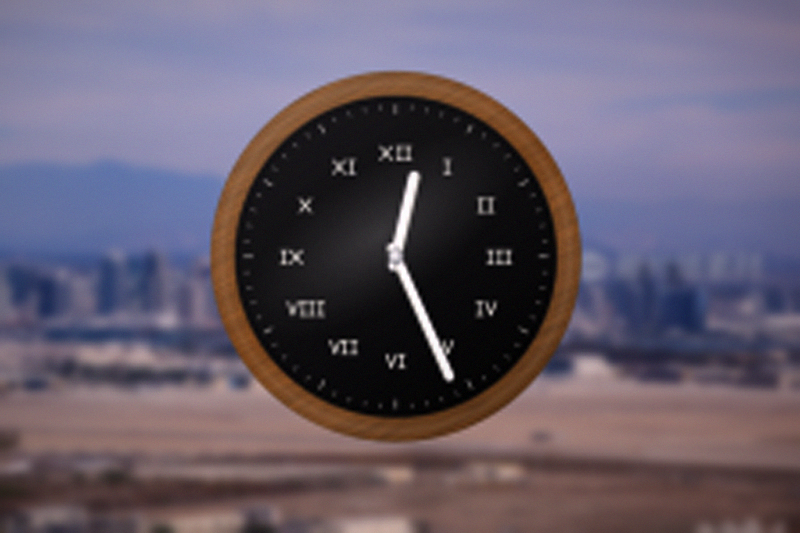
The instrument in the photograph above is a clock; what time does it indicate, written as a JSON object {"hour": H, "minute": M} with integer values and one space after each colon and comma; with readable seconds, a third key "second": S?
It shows {"hour": 12, "minute": 26}
